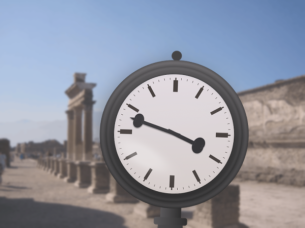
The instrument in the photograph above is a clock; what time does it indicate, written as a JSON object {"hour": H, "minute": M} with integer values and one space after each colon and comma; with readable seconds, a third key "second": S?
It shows {"hour": 3, "minute": 48}
